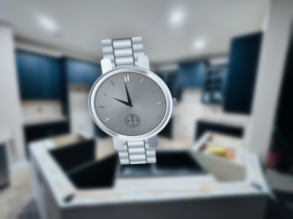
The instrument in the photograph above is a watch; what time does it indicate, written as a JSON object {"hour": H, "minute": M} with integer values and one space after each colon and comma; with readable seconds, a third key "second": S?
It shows {"hour": 9, "minute": 59}
